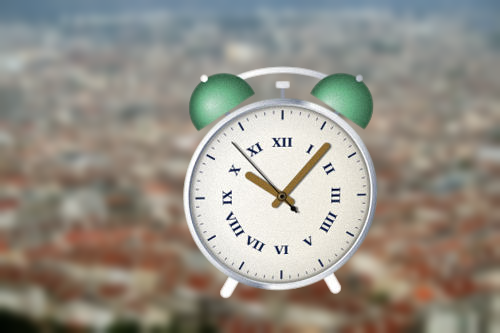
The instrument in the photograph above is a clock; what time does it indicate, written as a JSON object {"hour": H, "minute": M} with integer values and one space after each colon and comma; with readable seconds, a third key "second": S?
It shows {"hour": 10, "minute": 6, "second": 53}
